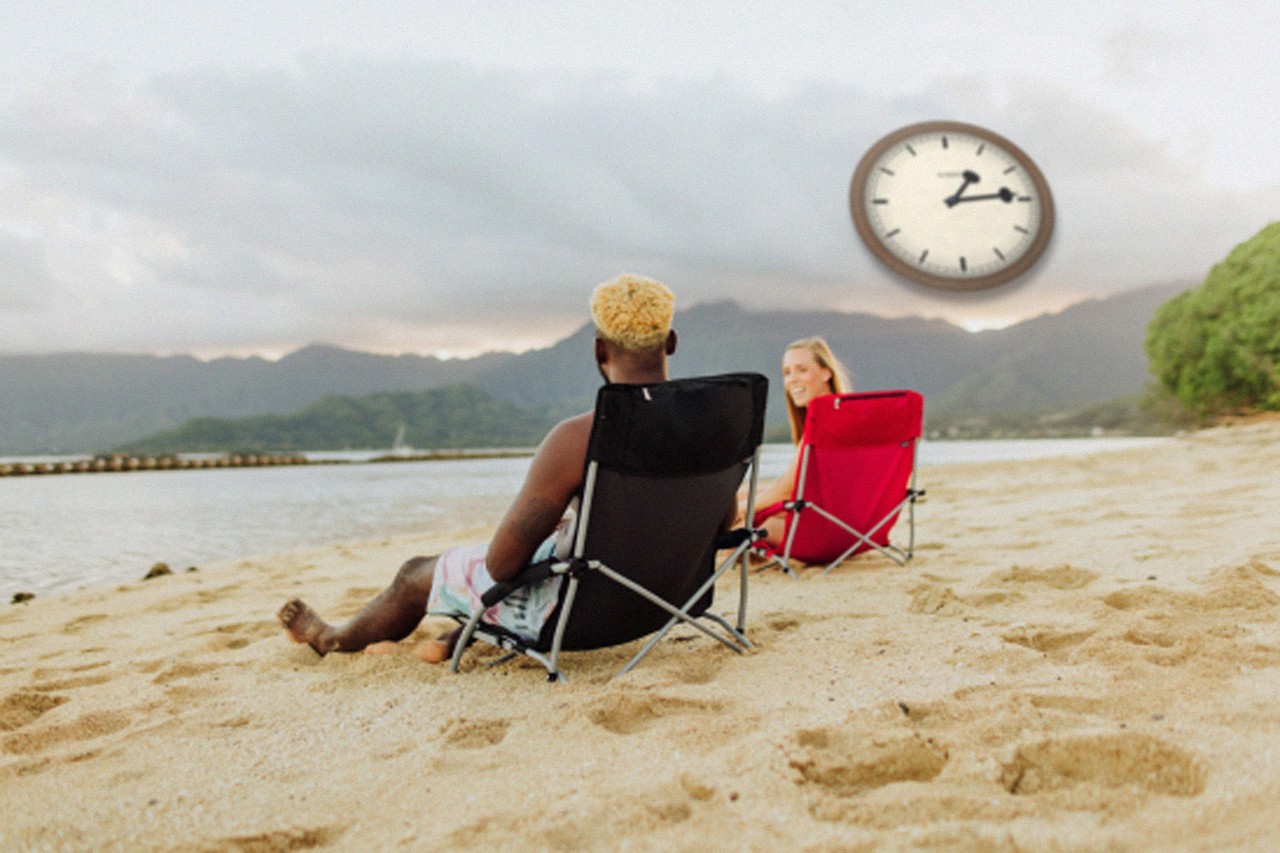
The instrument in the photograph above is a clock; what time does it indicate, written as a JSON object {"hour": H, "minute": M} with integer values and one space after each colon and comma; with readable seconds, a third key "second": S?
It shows {"hour": 1, "minute": 14}
